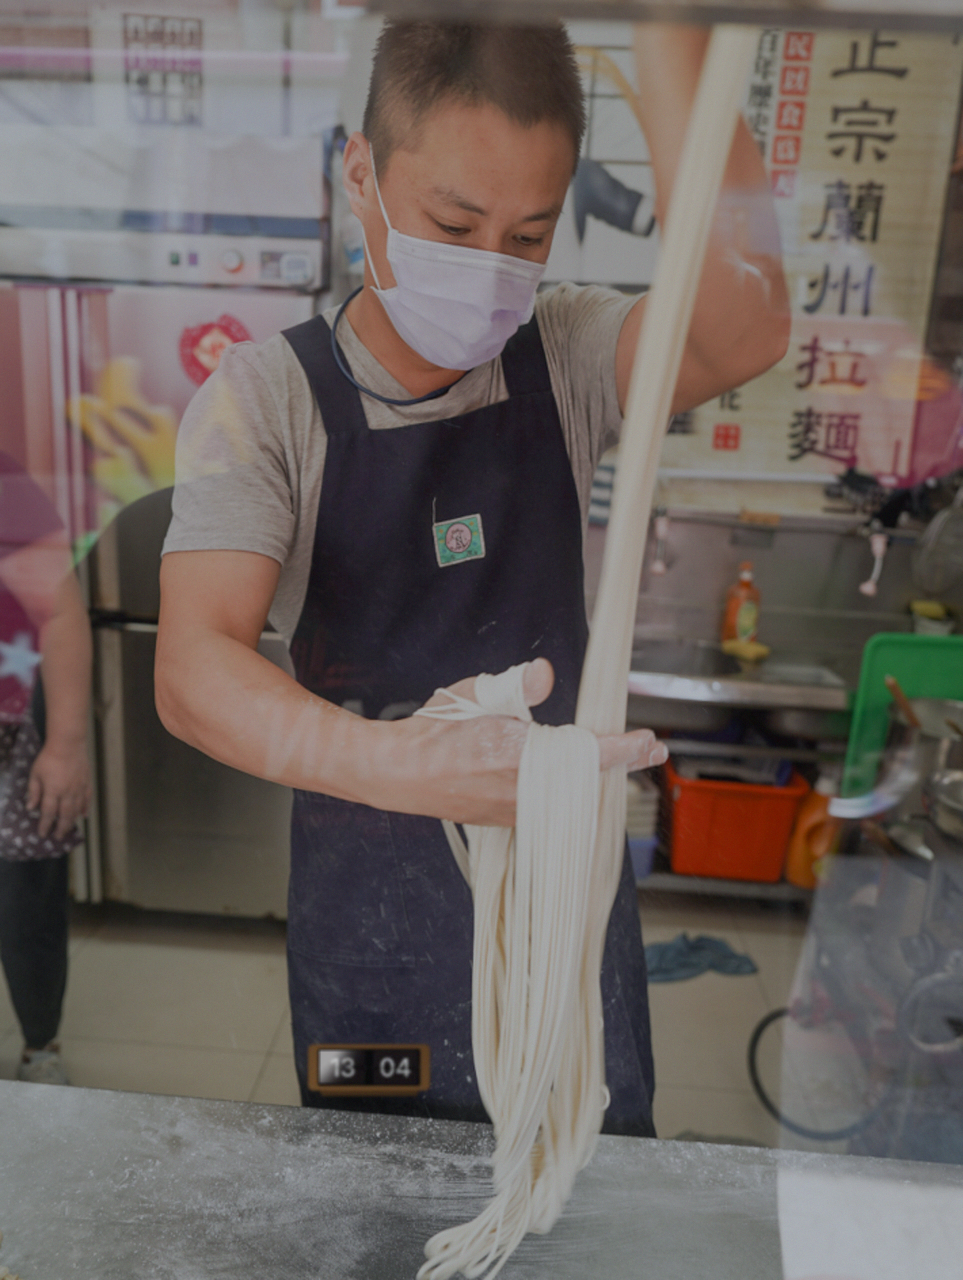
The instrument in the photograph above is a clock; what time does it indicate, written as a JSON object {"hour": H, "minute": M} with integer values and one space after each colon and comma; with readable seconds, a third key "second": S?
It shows {"hour": 13, "minute": 4}
